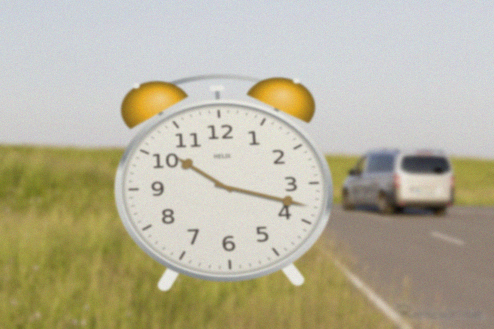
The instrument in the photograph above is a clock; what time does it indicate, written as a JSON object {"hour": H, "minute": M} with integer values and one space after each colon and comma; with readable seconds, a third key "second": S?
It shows {"hour": 10, "minute": 18}
